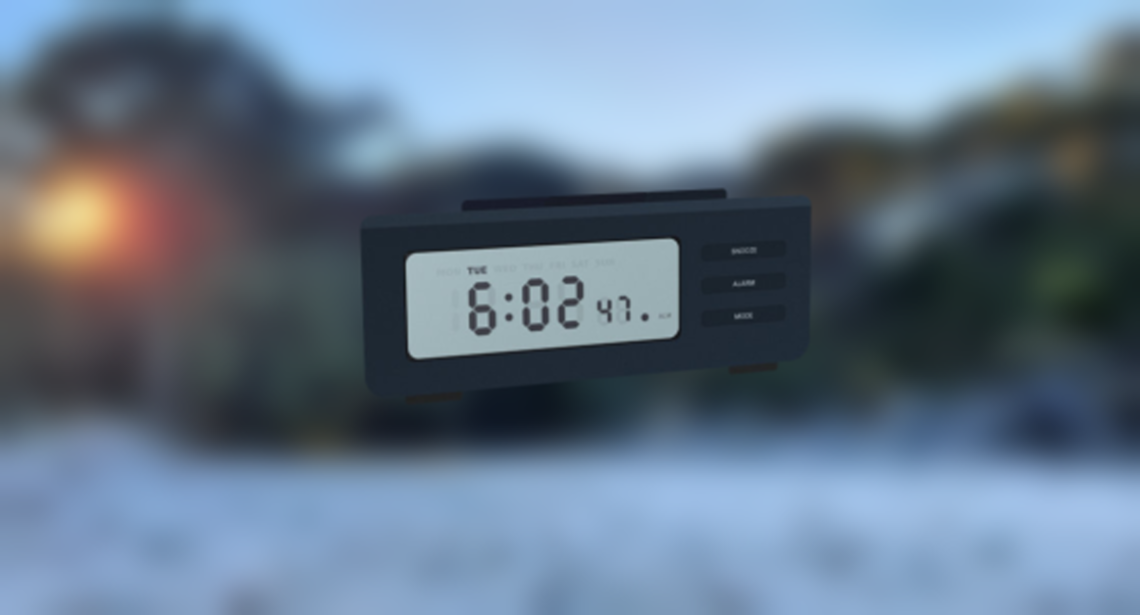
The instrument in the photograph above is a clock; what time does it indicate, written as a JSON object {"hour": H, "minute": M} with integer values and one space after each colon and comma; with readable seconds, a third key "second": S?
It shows {"hour": 6, "minute": 2, "second": 47}
